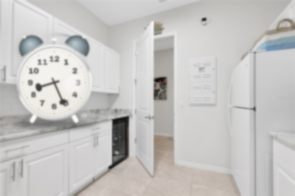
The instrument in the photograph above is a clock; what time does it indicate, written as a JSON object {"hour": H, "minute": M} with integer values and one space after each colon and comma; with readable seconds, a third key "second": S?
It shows {"hour": 8, "minute": 26}
